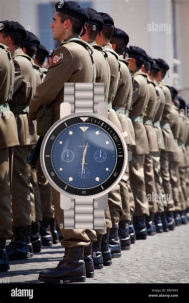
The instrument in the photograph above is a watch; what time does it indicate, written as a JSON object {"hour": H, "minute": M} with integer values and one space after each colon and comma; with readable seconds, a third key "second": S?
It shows {"hour": 12, "minute": 31}
